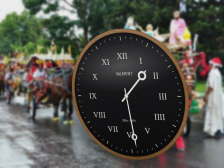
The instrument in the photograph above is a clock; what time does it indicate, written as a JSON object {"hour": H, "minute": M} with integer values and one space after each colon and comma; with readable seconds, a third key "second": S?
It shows {"hour": 1, "minute": 29}
